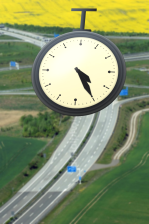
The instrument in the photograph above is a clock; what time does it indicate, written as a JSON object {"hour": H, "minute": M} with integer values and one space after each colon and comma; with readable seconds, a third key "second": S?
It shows {"hour": 4, "minute": 25}
